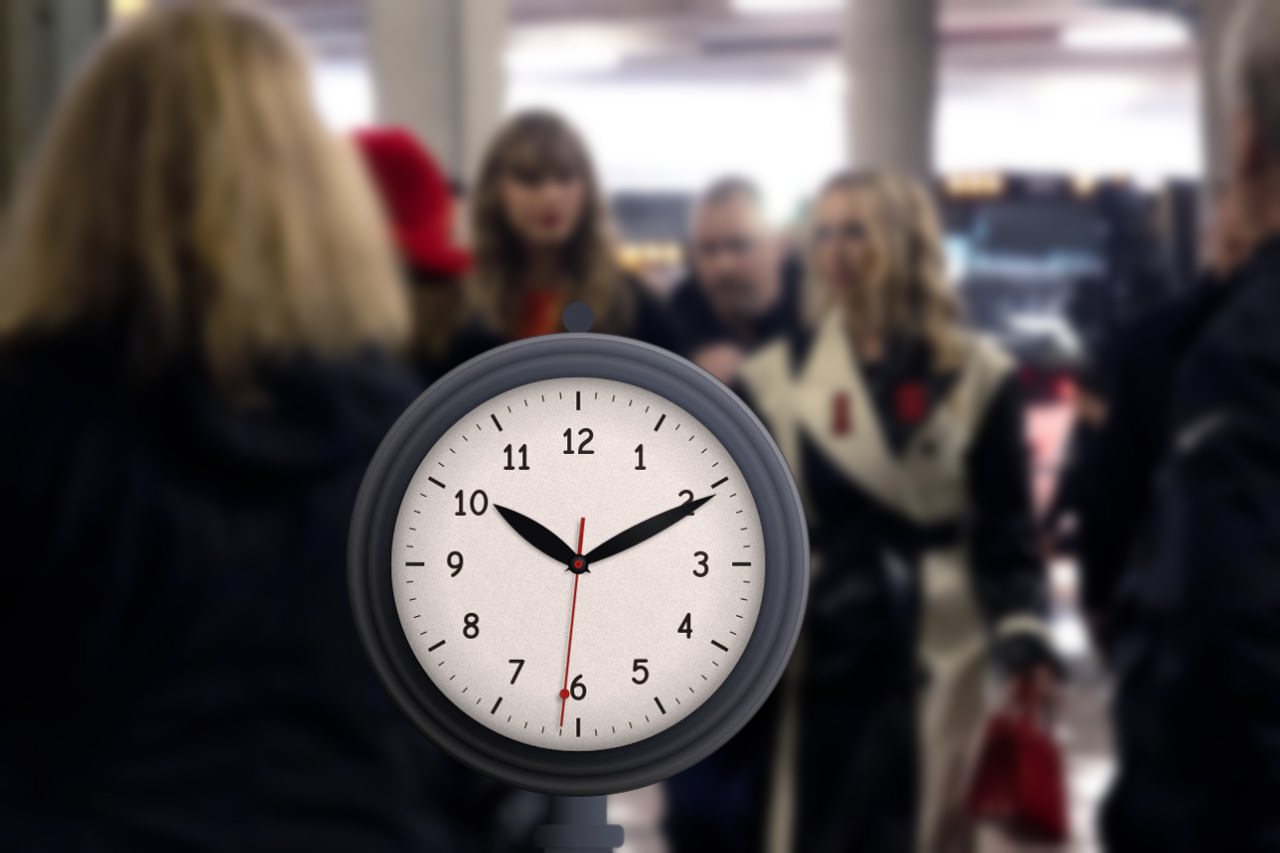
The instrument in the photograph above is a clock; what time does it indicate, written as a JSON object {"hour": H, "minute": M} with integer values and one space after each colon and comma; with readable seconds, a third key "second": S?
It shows {"hour": 10, "minute": 10, "second": 31}
